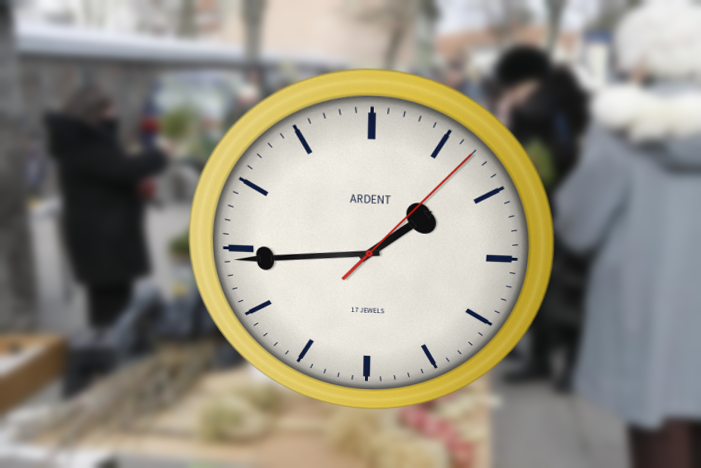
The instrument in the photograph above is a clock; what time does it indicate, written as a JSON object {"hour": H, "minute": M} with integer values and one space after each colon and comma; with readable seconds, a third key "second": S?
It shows {"hour": 1, "minute": 44, "second": 7}
